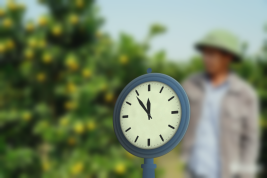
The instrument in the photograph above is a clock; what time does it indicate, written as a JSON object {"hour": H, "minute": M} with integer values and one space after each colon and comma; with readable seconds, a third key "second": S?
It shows {"hour": 11, "minute": 54}
